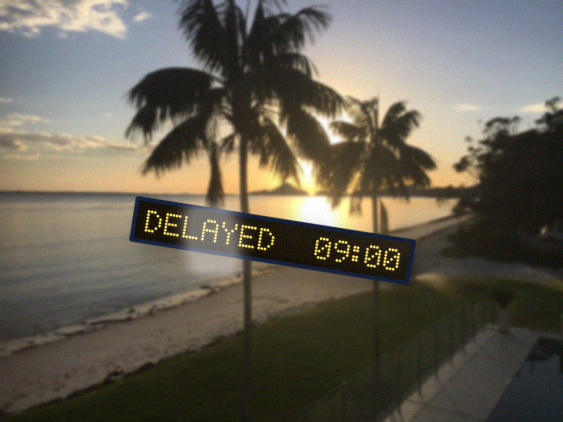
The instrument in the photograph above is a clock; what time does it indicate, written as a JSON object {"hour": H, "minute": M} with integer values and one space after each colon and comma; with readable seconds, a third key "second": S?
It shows {"hour": 9, "minute": 0}
